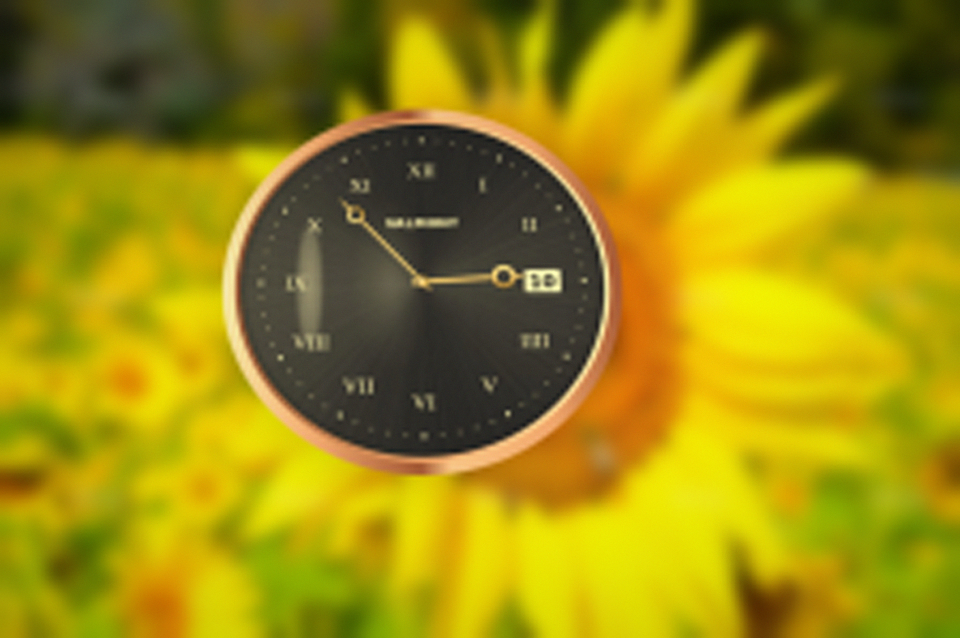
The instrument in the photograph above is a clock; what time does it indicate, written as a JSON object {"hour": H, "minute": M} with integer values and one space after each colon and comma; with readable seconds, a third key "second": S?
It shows {"hour": 2, "minute": 53}
